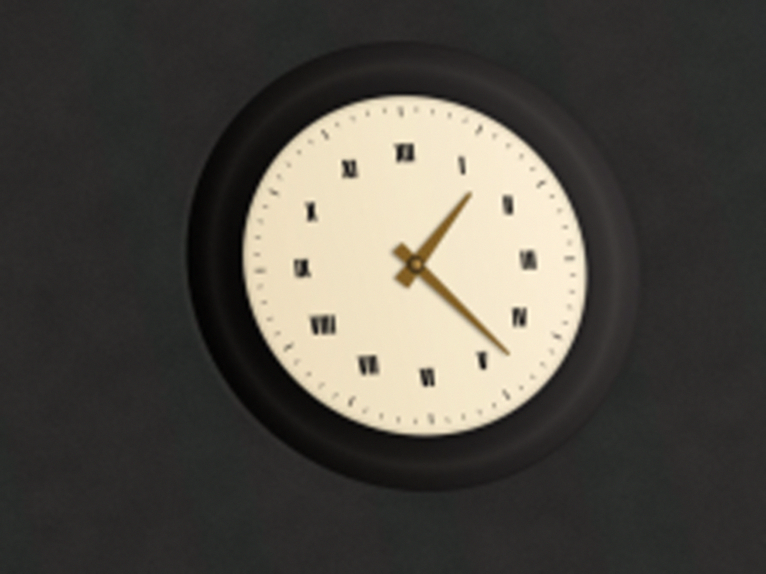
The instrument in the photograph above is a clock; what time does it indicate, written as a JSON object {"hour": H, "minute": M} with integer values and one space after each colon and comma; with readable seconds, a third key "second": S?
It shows {"hour": 1, "minute": 23}
